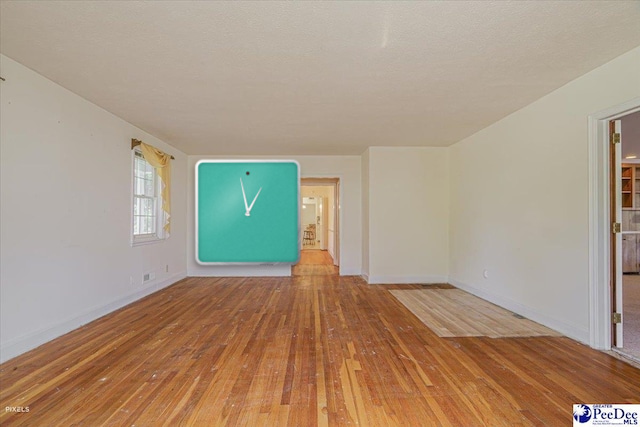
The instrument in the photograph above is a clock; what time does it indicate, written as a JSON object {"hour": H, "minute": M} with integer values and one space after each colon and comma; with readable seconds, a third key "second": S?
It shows {"hour": 12, "minute": 58}
